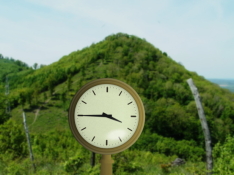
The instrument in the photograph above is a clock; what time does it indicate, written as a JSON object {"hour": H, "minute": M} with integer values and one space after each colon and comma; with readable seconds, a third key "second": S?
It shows {"hour": 3, "minute": 45}
